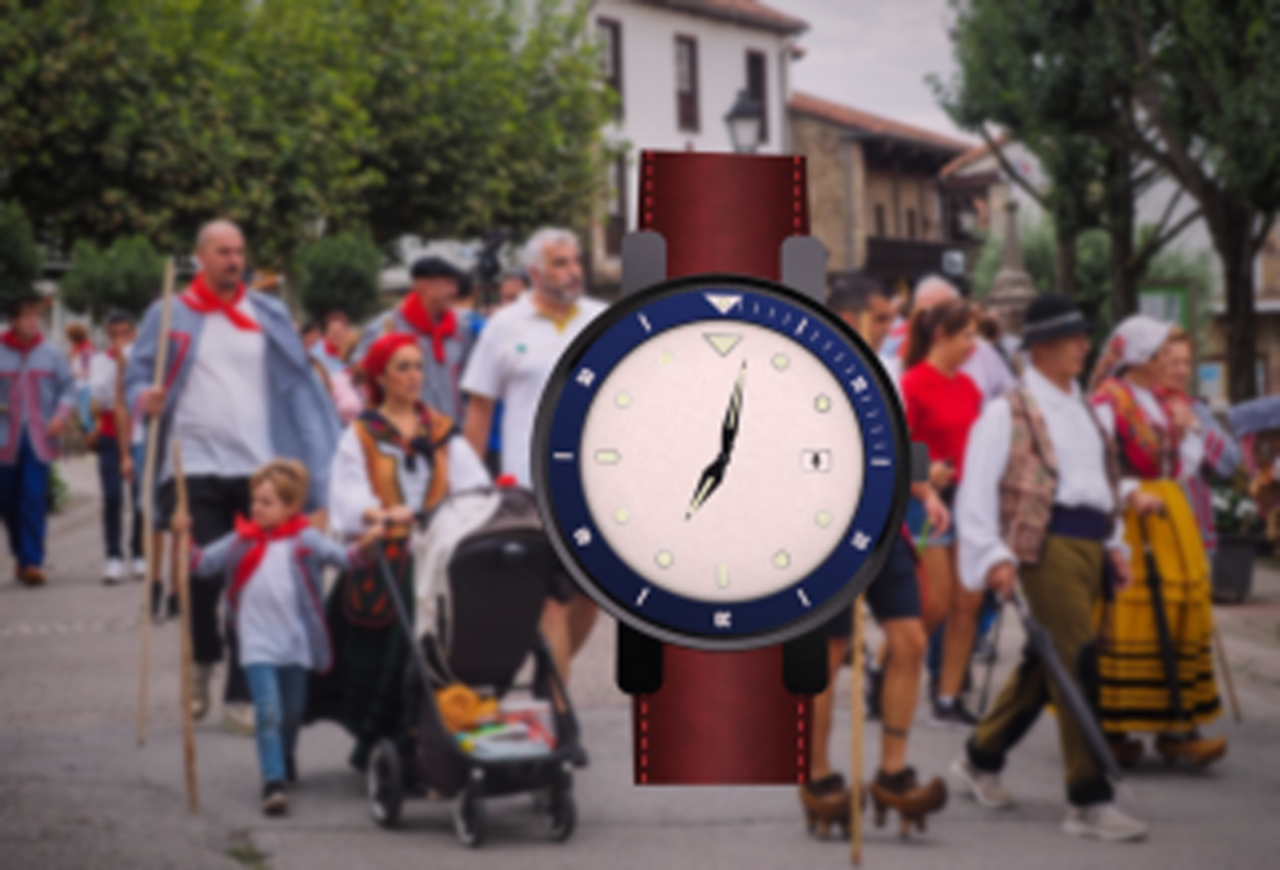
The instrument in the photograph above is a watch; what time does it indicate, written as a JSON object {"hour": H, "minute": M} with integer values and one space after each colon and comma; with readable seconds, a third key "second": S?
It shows {"hour": 7, "minute": 2}
